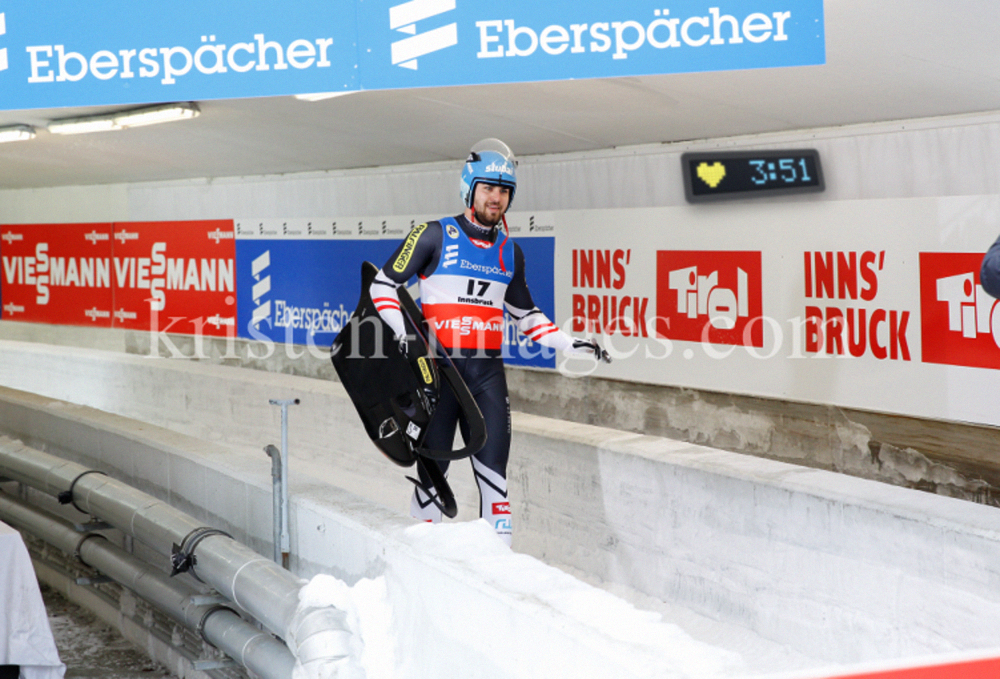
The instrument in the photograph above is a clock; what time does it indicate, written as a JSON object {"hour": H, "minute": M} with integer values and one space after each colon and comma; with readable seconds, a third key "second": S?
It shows {"hour": 3, "minute": 51}
